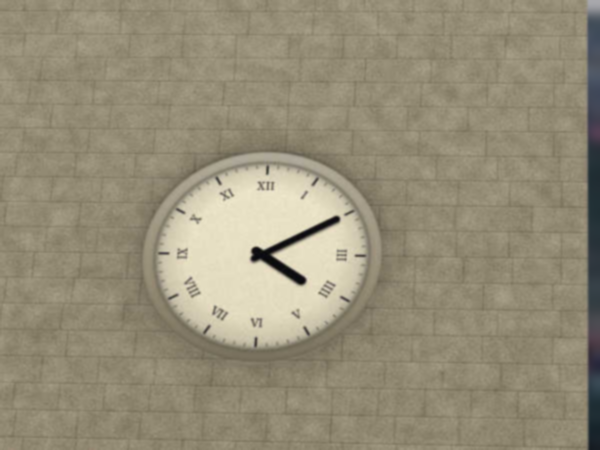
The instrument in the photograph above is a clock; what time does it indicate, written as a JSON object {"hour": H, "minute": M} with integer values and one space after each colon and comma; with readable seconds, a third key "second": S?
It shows {"hour": 4, "minute": 10}
